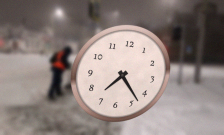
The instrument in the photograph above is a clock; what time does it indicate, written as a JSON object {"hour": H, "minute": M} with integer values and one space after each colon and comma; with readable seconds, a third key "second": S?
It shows {"hour": 7, "minute": 23}
